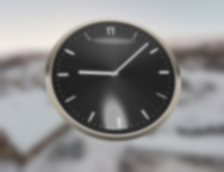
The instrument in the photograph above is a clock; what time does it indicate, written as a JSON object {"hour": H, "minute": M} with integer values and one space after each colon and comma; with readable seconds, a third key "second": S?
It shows {"hour": 9, "minute": 8}
